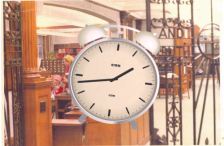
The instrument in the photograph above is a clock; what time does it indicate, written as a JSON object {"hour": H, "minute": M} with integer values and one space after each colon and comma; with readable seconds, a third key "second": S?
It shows {"hour": 1, "minute": 43}
